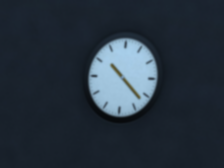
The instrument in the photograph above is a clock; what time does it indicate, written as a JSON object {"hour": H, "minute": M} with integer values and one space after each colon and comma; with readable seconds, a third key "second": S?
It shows {"hour": 10, "minute": 22}
